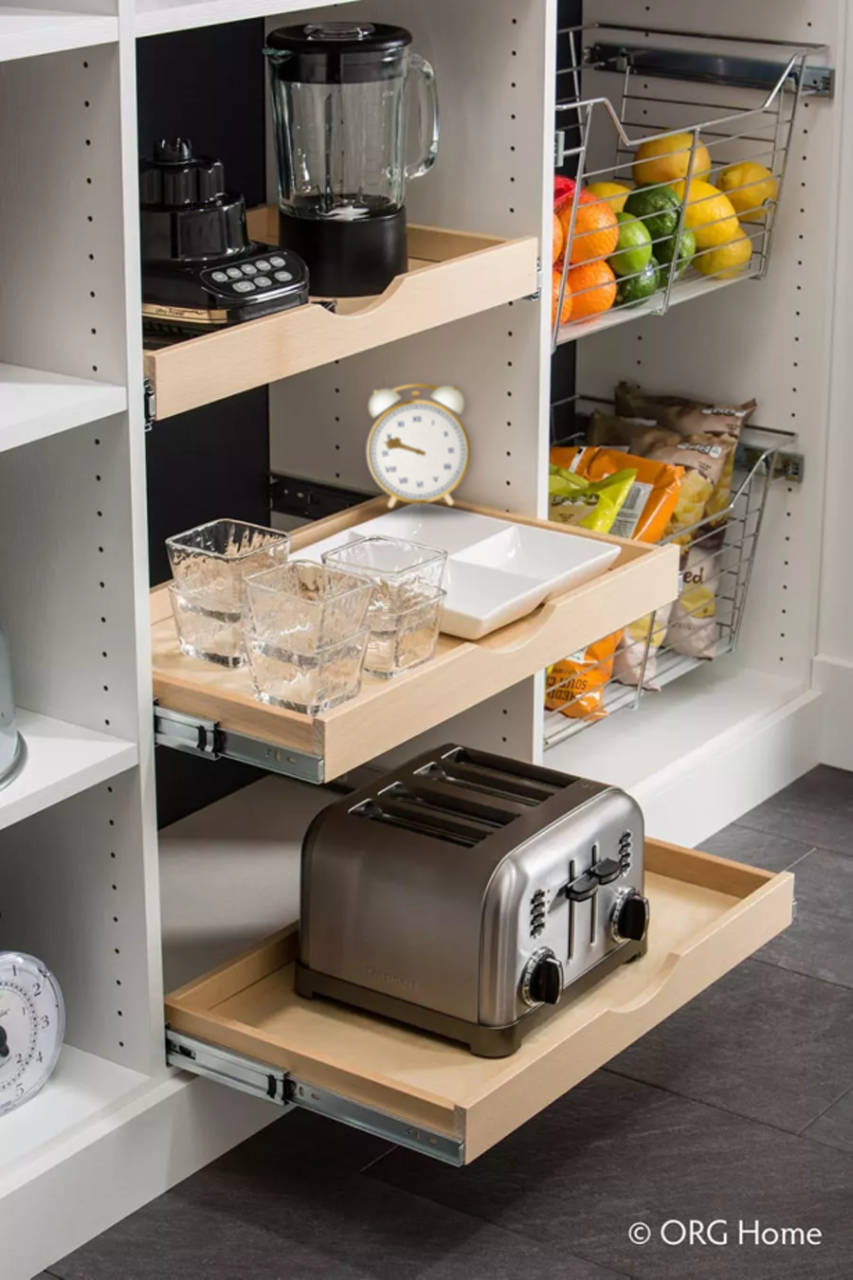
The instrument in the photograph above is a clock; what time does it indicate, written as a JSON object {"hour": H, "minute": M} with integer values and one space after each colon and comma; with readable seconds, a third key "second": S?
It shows {"hour": 9, "minute": 48}
